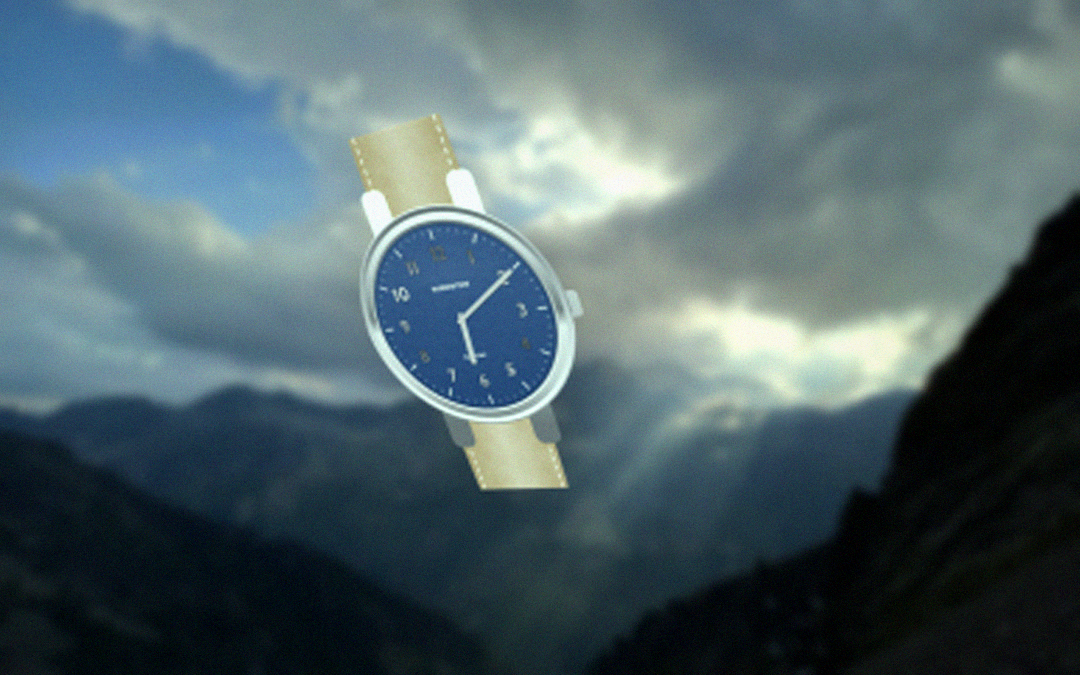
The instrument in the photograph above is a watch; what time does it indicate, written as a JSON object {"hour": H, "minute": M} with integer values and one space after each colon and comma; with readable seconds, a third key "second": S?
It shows {"hour": 6, "minute": 10}
